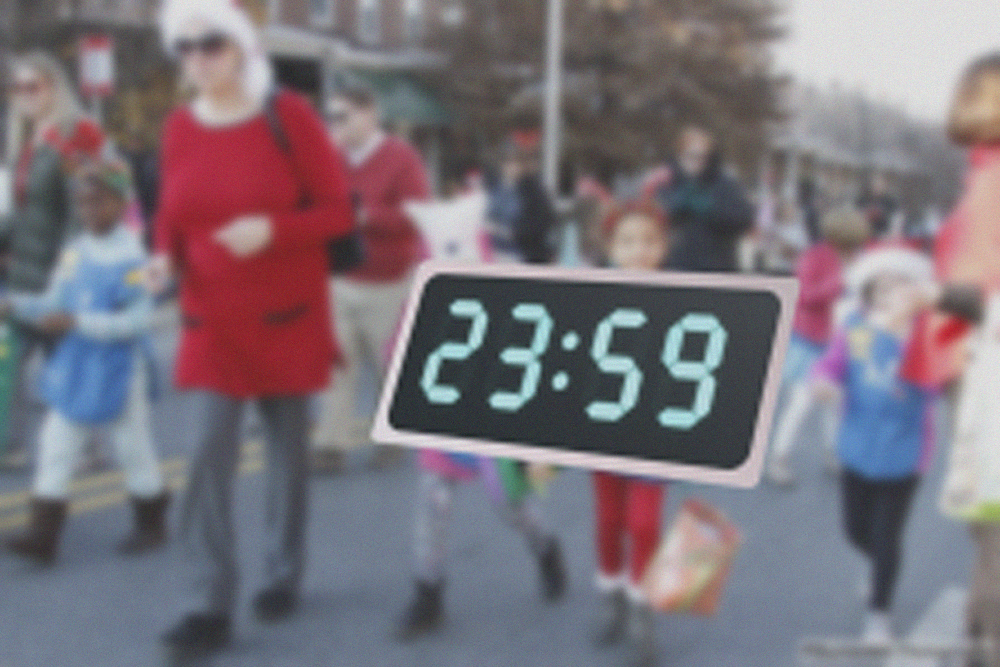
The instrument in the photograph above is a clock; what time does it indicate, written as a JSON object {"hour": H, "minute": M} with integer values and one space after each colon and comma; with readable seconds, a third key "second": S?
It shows {"hour": 23, "minute": 59}
